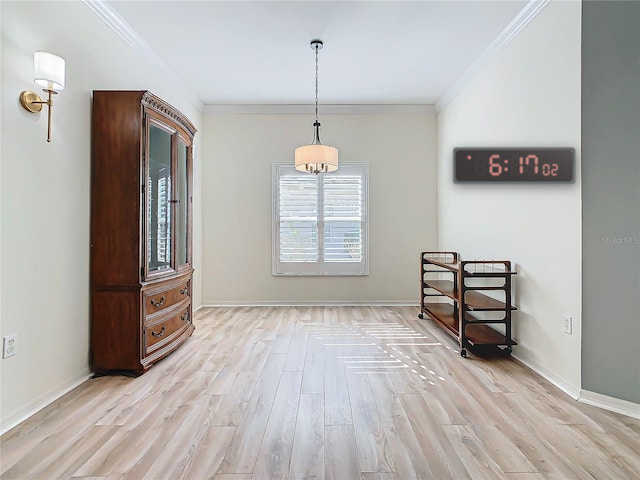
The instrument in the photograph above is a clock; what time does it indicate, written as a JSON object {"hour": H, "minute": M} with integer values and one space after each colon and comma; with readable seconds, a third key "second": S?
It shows {"hour": 6, "minute": 17, "second": 2}
